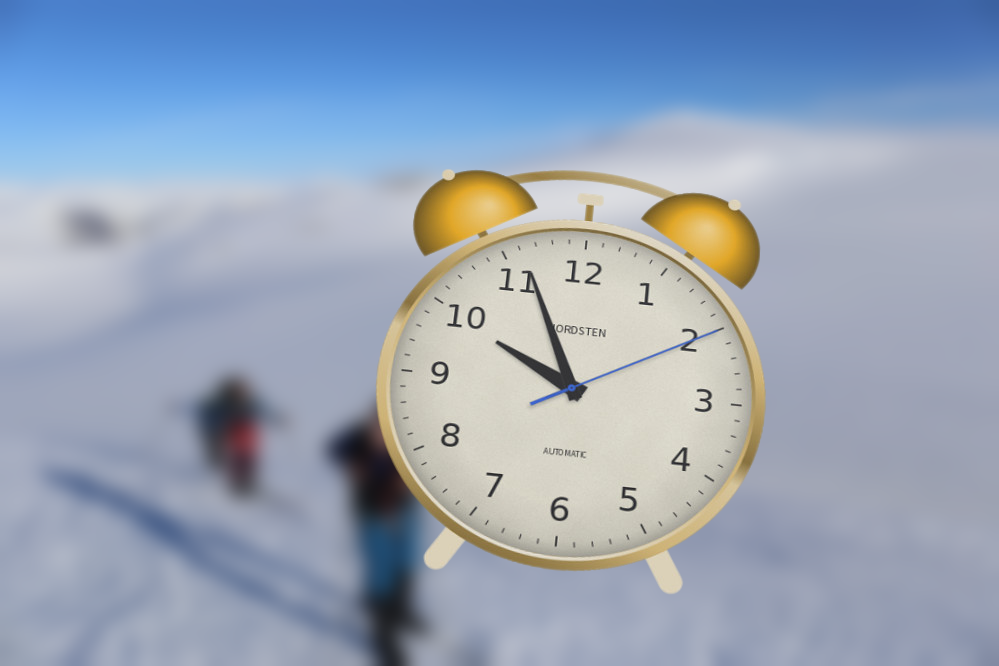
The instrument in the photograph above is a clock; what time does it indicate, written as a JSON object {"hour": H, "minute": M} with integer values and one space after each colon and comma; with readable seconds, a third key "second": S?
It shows {"hour": 9, "minute": 56, "second": 10}
